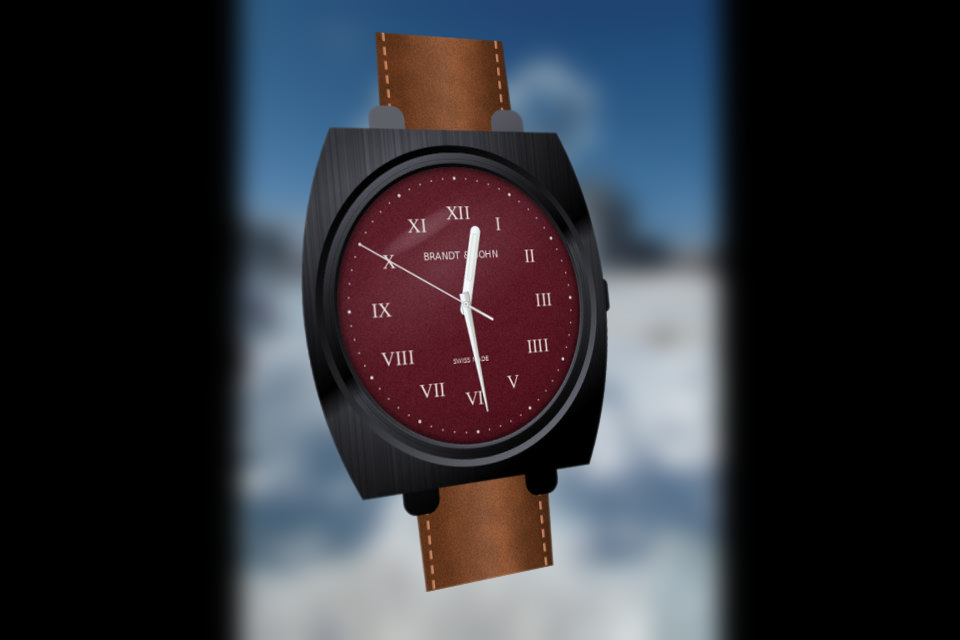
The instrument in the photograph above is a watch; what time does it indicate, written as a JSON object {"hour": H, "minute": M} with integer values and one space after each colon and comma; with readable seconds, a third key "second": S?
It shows {"hour": 12, "minute": 28, "second": 50}
